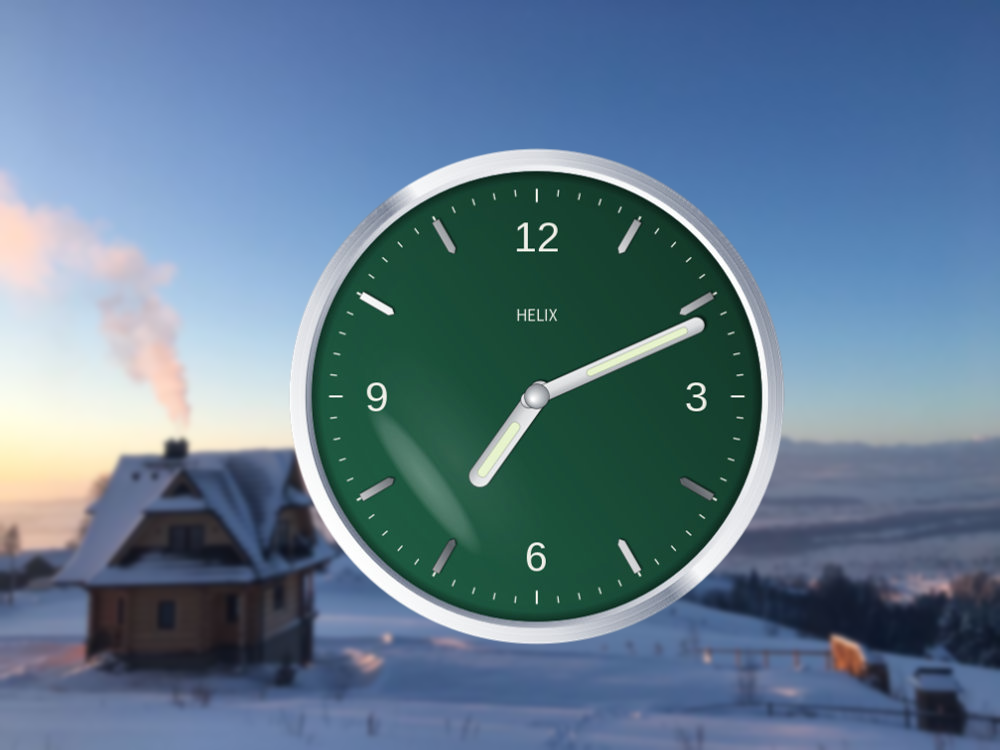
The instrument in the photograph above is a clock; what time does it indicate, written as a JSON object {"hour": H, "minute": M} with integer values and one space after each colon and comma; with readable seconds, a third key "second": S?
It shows {"hour": 7, "minute": 11}
